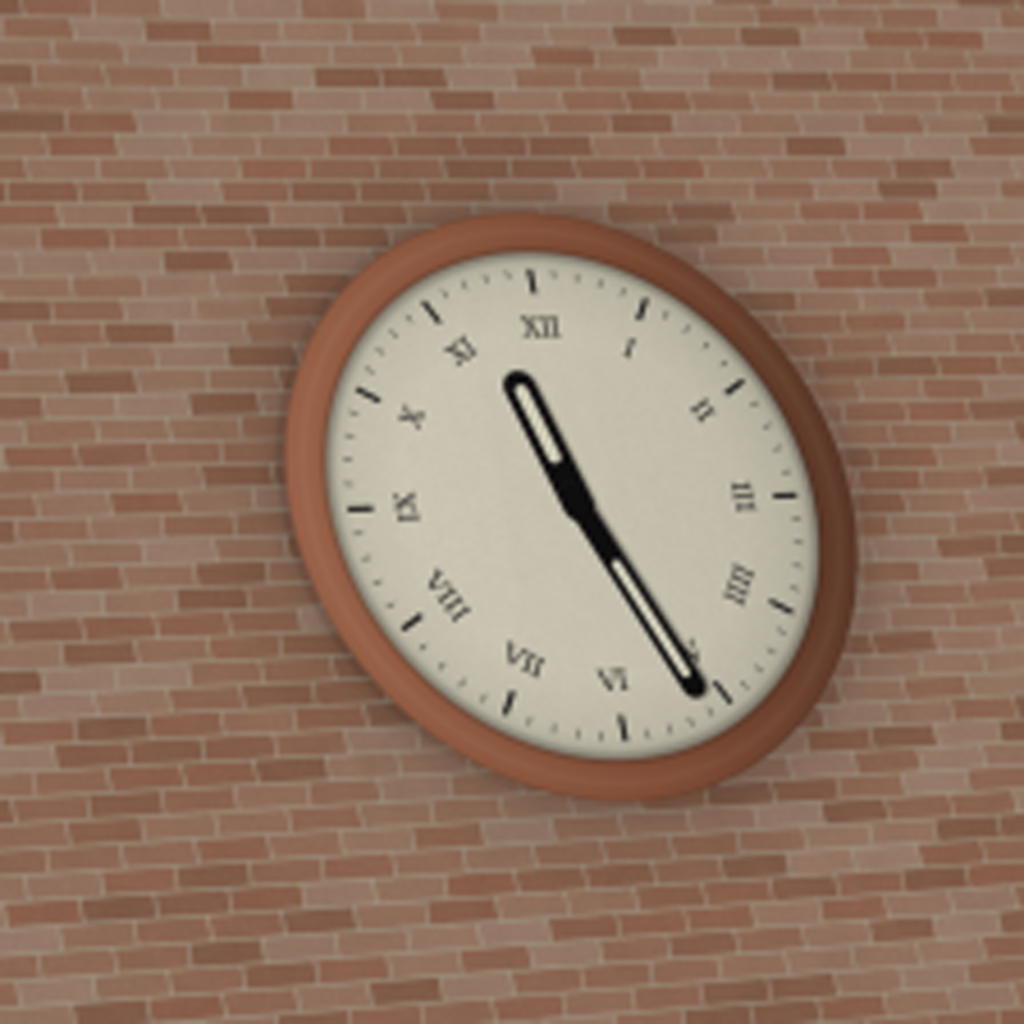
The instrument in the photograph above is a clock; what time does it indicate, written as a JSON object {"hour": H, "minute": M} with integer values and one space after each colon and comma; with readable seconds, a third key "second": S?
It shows {"hour": 11, "minute": 26}
